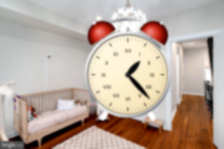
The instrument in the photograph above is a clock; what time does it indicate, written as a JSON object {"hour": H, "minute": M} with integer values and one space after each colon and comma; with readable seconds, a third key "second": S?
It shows {"hour": 1, "minute": 23}
